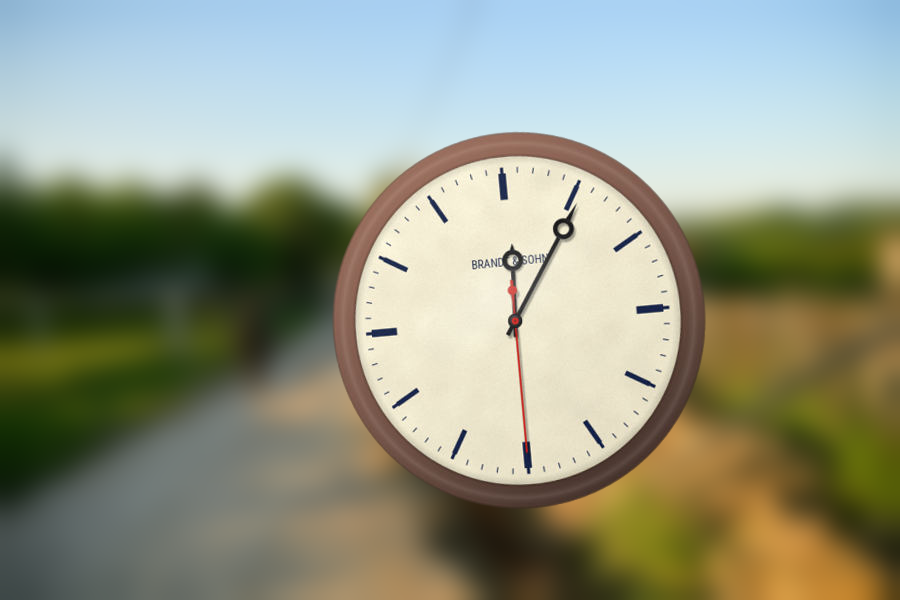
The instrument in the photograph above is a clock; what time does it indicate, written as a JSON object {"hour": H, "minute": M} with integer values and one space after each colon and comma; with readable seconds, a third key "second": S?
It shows {"hour": 12, "minute": 5, "second": 30}
